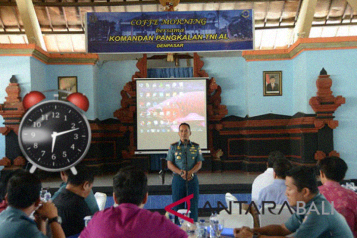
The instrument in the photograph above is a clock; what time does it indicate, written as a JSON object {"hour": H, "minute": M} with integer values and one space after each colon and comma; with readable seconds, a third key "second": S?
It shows {"hour": 6, "minute": 12}
